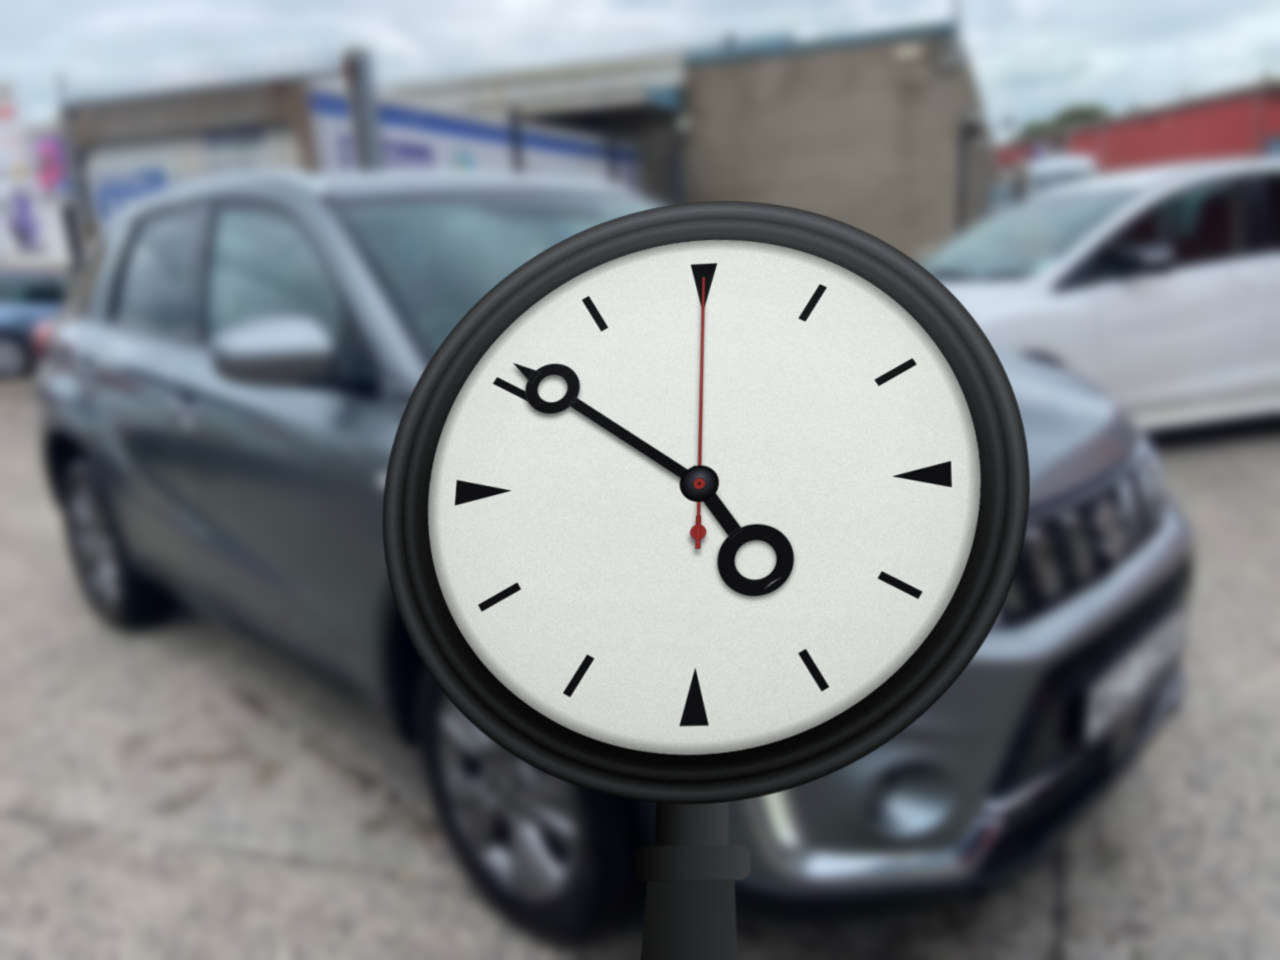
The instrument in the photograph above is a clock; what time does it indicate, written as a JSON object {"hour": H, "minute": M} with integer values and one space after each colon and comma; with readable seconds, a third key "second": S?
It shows {"hour": 4, "minute": 51, "second": 0}
